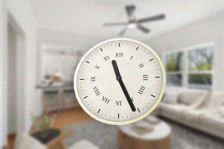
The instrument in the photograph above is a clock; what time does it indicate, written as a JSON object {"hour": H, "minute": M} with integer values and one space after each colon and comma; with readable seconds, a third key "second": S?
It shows {"hour": 11, "minute": 26}
